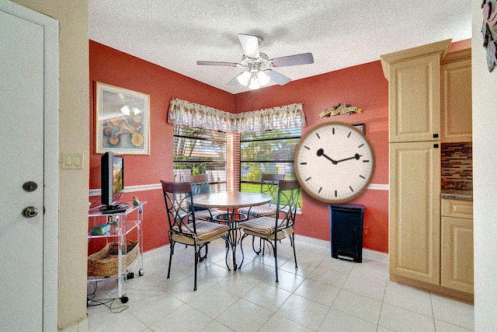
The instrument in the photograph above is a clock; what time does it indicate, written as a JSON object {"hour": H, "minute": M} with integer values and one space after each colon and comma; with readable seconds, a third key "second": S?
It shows {"hour": 10, "minute": 13}
